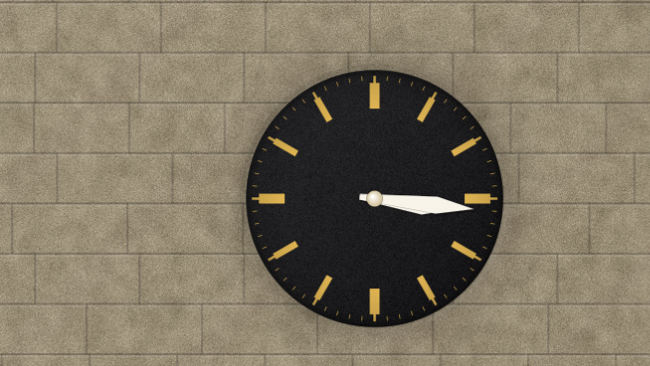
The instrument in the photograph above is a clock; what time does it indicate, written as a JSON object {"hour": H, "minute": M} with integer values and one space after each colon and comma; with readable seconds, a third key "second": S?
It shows {"hour": 3, "minute": 16}
